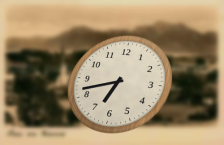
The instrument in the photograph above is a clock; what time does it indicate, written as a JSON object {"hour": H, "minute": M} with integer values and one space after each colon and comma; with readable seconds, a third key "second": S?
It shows {"hour": 6, "minute": 42}
